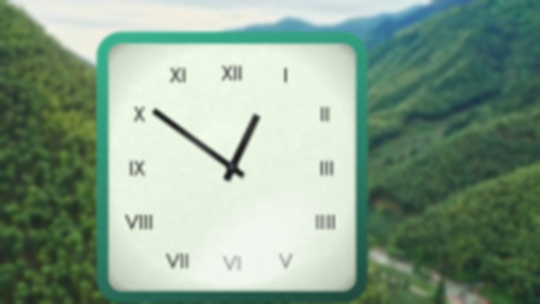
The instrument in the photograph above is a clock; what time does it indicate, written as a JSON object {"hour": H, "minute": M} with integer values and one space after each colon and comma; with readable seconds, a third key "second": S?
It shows {"hour": 12, "minute": 51}
